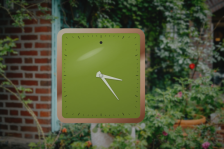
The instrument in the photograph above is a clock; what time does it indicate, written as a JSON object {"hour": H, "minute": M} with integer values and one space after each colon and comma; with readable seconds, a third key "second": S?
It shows {"hour": 3, "minute": 24}
